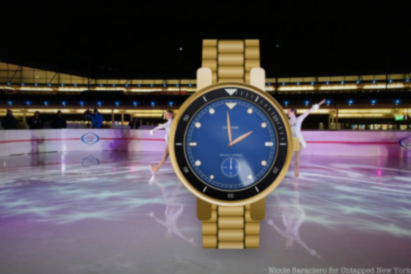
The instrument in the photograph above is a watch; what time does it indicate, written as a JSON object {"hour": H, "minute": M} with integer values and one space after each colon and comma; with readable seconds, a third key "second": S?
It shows {"hour": 1, "minute": 59}
